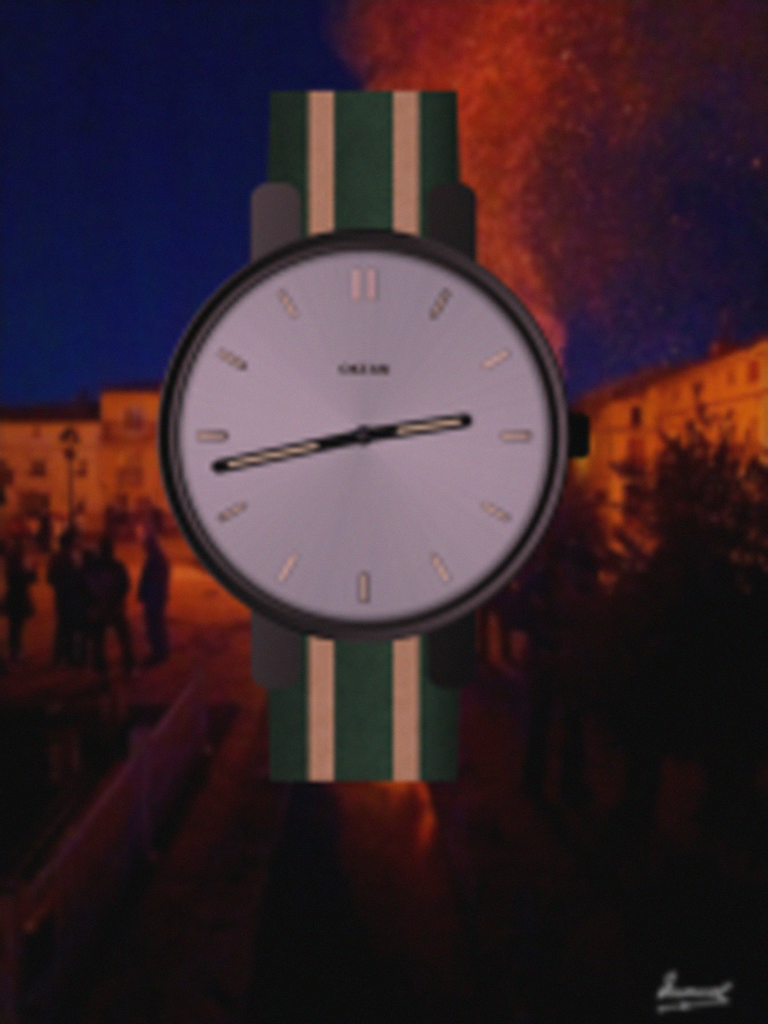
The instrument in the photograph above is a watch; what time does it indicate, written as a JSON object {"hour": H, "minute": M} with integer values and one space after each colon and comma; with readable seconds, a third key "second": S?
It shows {"hour": 2, "minute": 43}
